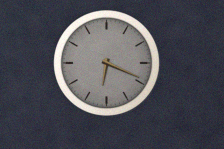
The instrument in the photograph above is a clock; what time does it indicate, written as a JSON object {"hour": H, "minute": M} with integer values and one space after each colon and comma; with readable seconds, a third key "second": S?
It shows {"hour": 6, "minute": 19}
